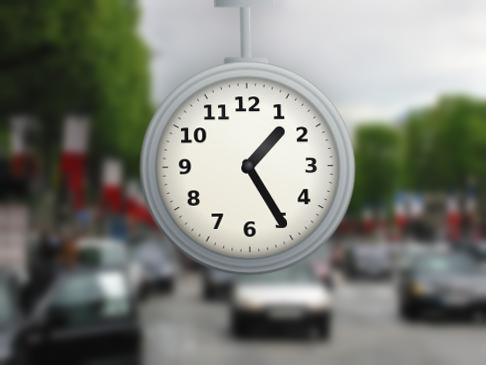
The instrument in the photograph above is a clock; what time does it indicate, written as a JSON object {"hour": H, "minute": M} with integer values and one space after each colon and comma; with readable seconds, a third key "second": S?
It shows {"hour": 1, "minute": 25}
